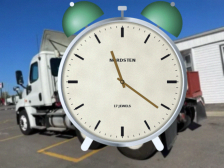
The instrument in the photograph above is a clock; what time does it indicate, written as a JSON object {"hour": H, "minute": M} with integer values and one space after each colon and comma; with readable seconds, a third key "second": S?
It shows {"hour": 11, "minute": 21}
